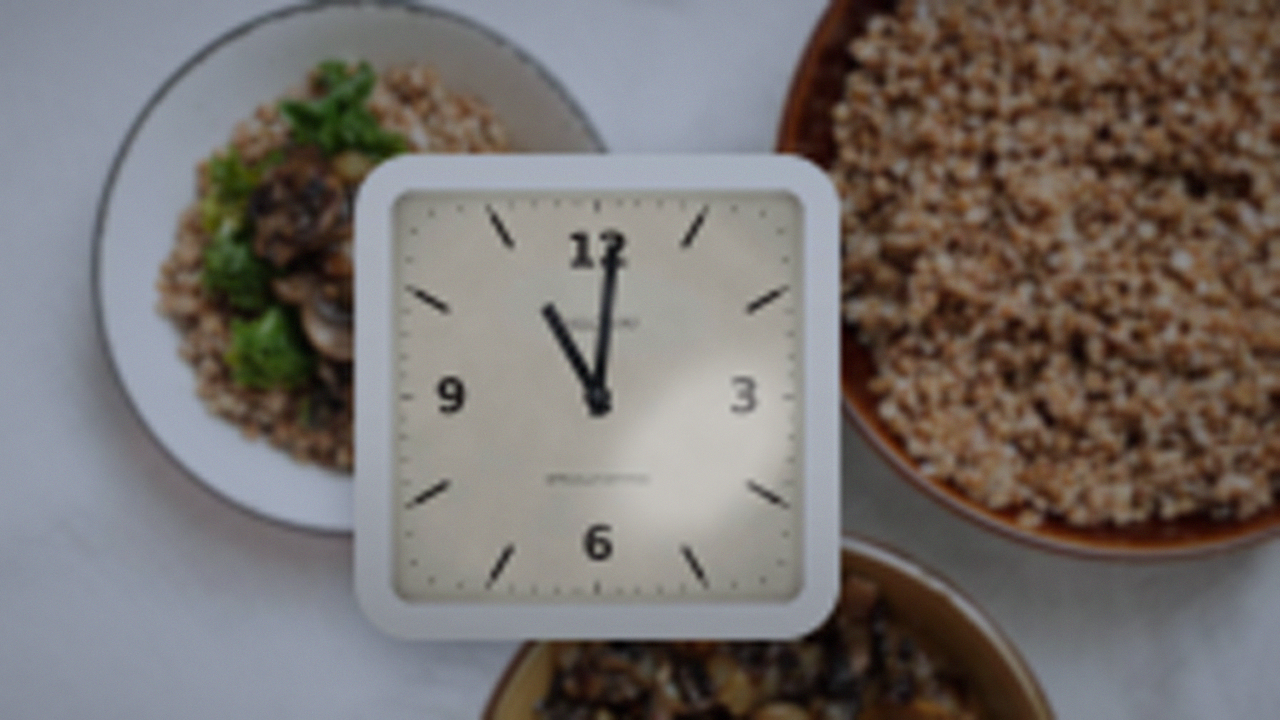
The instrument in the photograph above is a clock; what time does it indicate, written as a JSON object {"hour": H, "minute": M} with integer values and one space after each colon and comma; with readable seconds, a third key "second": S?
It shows {"hour": 11, "minute": 1}
